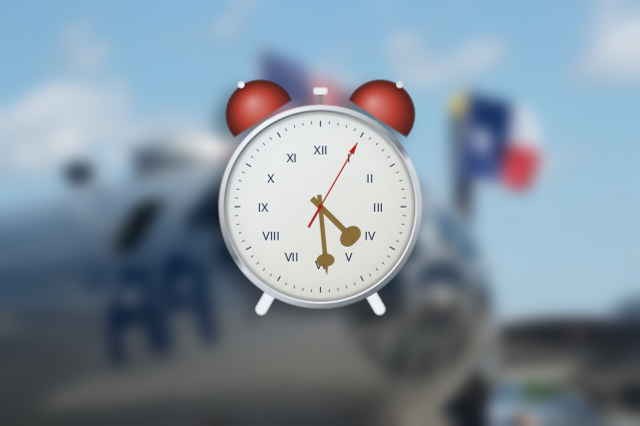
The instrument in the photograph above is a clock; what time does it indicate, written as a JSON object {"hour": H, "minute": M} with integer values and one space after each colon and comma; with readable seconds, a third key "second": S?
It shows {"hour": 4, "minute": 29, "second": 5}
